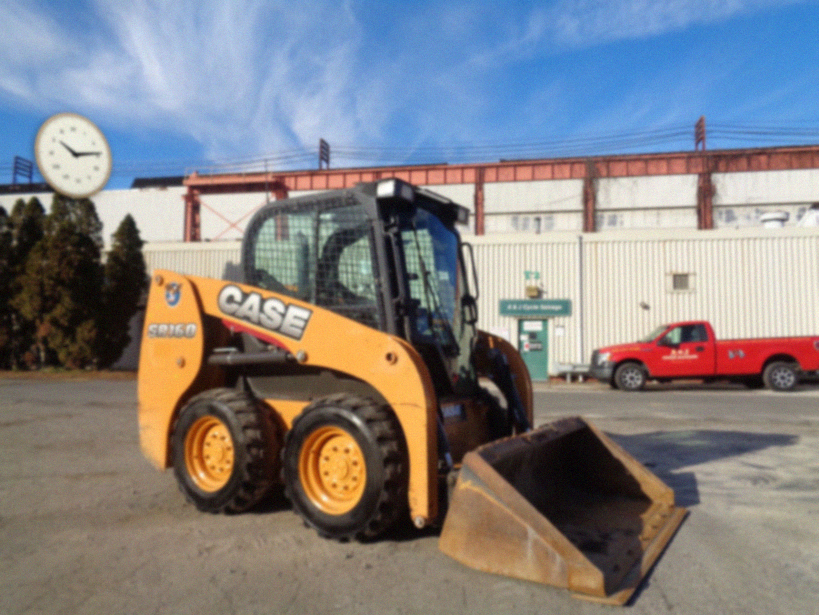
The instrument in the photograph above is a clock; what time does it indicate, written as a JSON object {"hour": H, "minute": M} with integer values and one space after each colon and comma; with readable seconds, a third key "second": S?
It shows {"hour": 10, "minute": 14}
